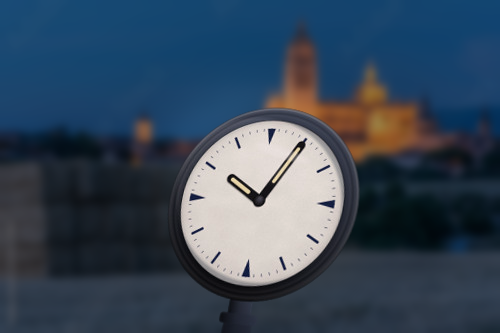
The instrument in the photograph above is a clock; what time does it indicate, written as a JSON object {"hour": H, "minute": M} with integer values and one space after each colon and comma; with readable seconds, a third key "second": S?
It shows {"hour": 10, "minute": 5}
